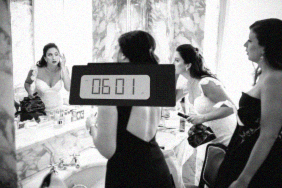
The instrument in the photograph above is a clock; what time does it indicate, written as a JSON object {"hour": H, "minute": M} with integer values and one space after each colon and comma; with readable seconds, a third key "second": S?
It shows {"hour": 6, "minute": 1}
